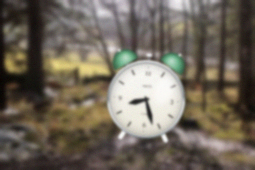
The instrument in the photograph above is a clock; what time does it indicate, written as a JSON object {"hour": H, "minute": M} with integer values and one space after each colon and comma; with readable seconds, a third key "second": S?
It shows {"hour": 8, "minute": 27}
